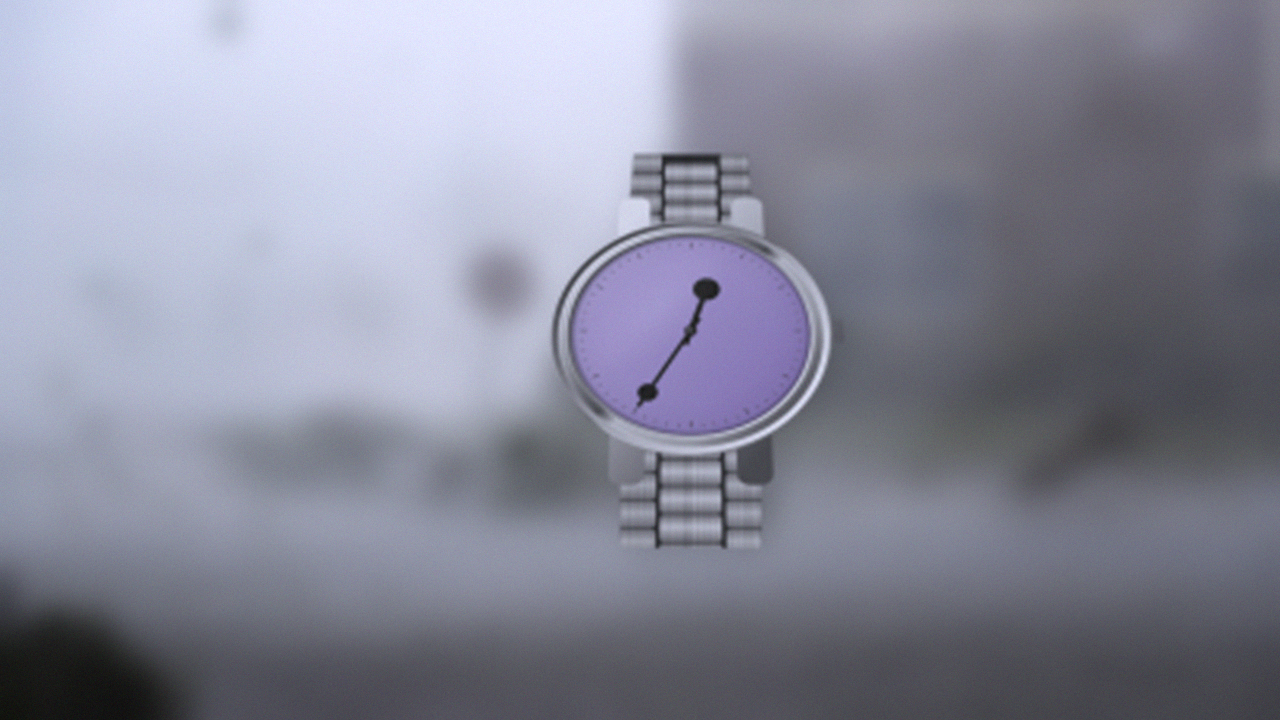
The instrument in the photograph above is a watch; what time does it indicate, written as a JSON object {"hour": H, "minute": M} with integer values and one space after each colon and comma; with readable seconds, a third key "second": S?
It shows {"hour": 12, "minute": 35}
